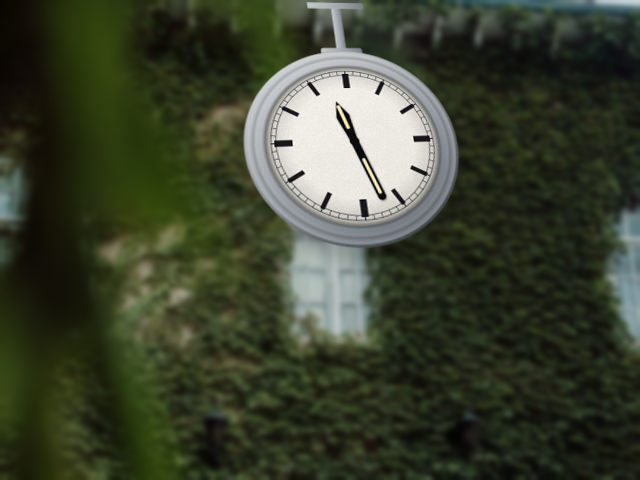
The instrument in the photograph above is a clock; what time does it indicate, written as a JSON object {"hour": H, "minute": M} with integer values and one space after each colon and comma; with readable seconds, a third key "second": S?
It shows {"hour": 11, "minute": 27}
